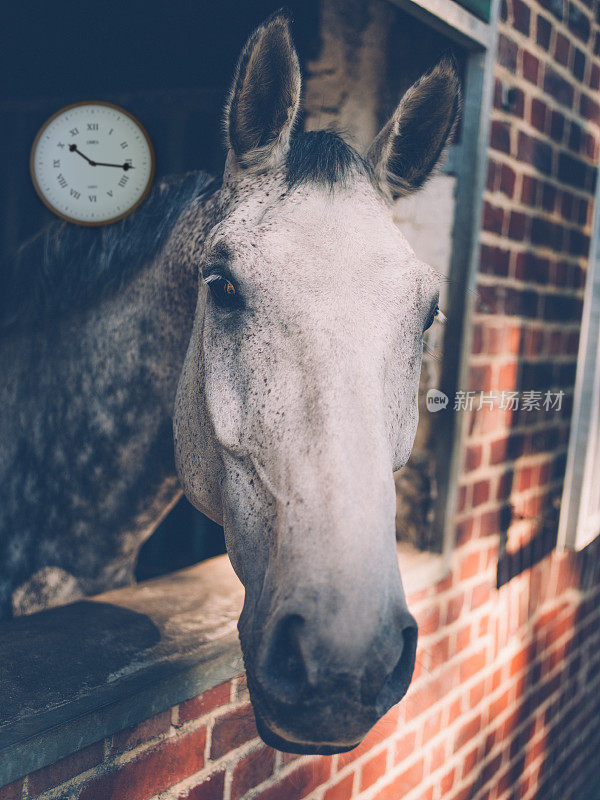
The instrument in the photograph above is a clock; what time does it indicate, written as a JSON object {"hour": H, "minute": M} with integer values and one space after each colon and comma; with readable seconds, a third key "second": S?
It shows {"hour": 10, "minute": 16}
